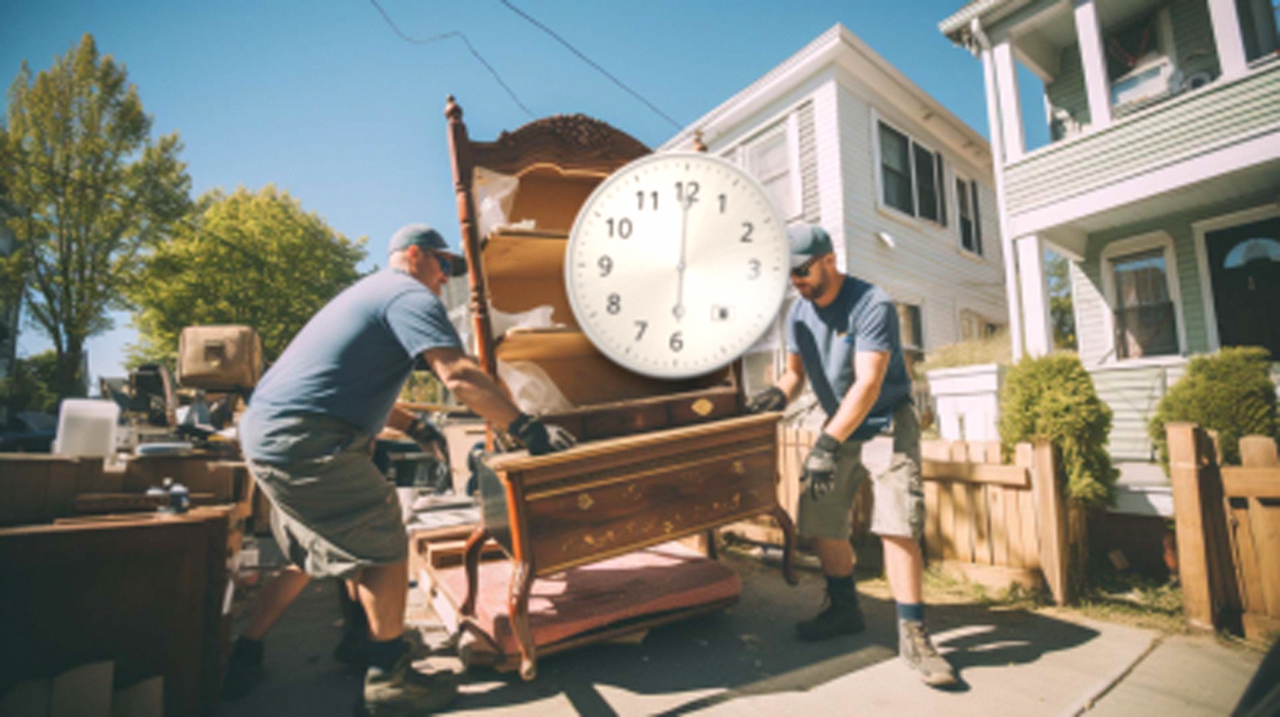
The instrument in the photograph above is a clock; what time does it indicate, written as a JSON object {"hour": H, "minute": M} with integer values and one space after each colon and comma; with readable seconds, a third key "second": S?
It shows {"hour": 6, "minute": 0}
